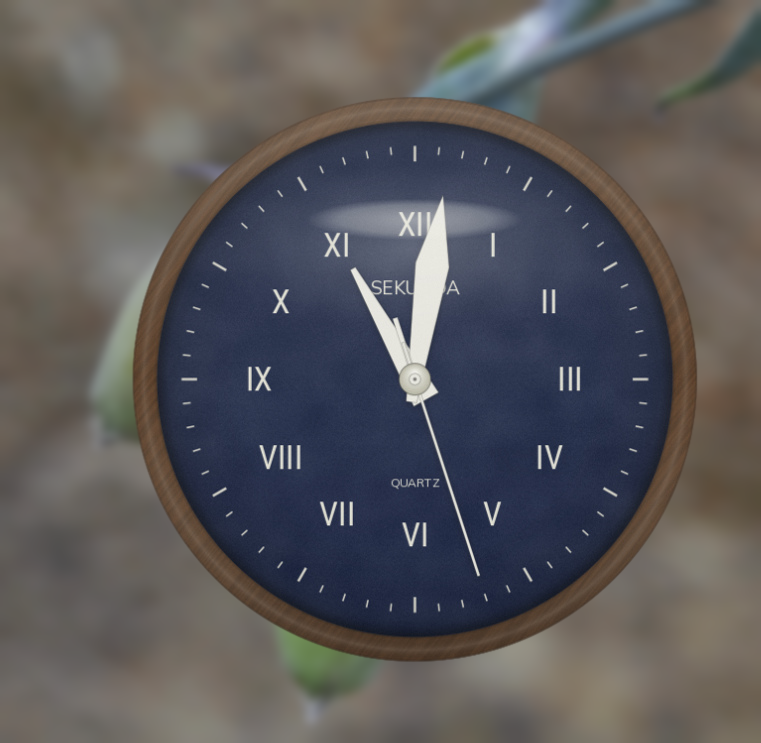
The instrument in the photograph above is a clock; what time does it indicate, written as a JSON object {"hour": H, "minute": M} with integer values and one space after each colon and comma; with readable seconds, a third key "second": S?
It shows {"hour": 11, "minute": 1, "second": 27}
